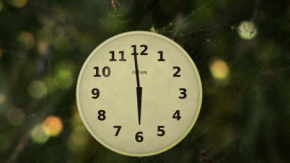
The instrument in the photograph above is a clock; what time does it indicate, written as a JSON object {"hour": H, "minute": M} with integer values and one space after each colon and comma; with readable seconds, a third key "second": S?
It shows {"hour": 5, "minute": 59}
